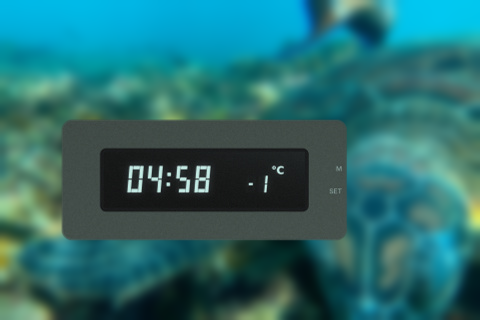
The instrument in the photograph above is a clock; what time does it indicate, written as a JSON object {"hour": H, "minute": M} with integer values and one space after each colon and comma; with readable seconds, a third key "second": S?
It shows {"hour": 4, "minute": 58}
